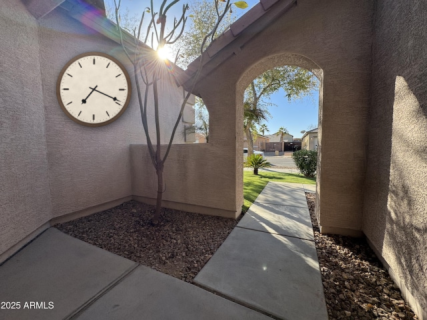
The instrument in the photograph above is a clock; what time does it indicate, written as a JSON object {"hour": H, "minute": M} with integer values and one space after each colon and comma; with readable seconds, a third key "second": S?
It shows {"hour": 7, "minute": 19}
